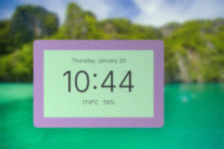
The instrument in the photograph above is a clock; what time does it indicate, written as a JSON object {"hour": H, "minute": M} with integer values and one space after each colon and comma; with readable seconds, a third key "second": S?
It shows {"hour": 10, "minute": 44}
